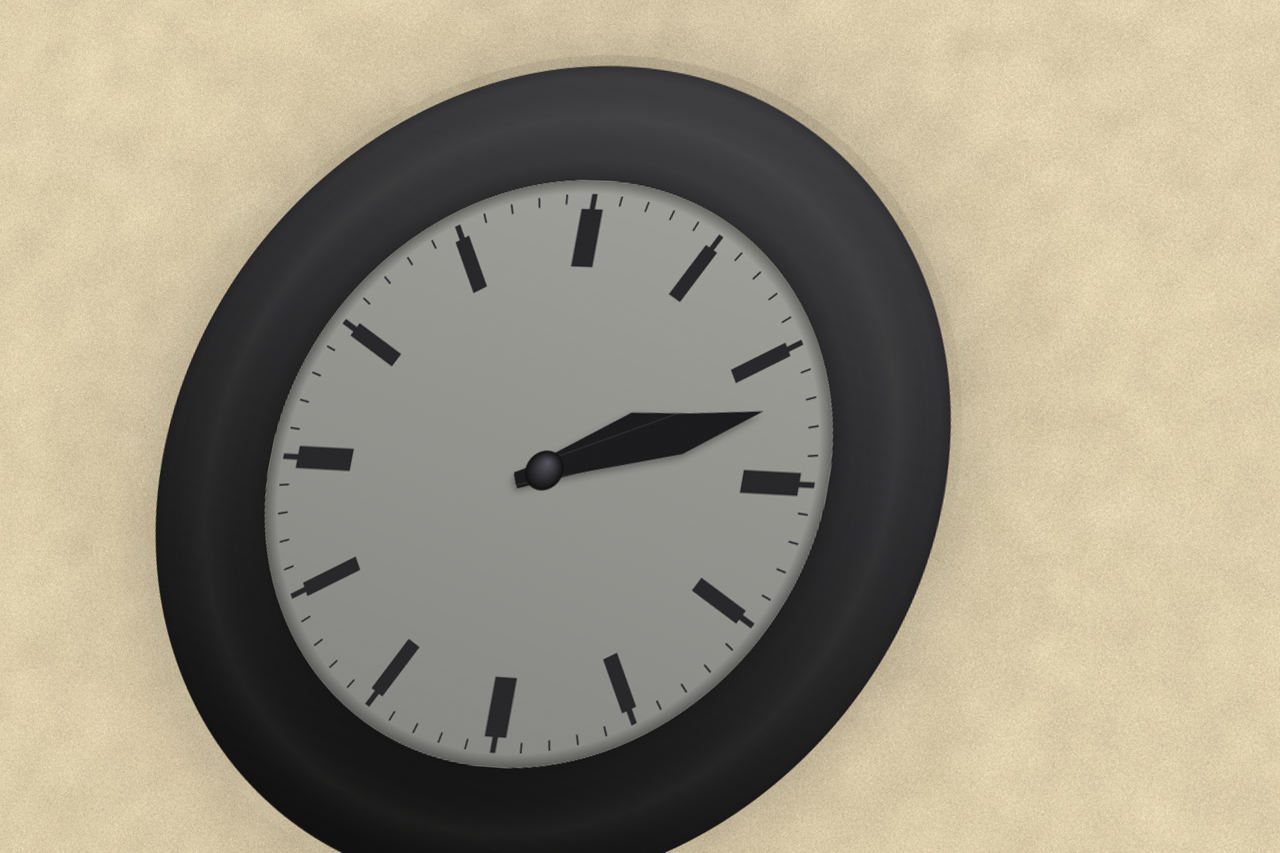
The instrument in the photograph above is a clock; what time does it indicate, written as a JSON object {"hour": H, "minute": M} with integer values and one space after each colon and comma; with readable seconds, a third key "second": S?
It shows {"hour": 2, "minute": 12}
